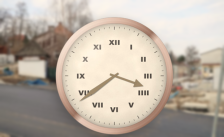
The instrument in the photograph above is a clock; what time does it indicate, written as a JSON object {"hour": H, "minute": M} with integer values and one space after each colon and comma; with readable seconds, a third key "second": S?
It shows {"hour": 3, "minute": 39}
